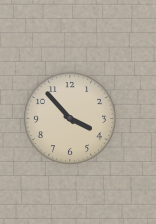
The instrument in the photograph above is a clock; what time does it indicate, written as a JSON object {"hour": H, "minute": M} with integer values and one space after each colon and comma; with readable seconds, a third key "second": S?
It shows {"hour": 3, "minute": 53}
